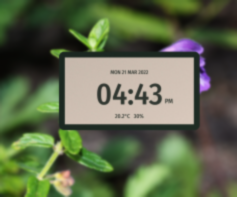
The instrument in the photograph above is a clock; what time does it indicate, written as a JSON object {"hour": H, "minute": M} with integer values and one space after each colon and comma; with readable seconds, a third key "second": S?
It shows {"hour": 4, "minute": 43}
